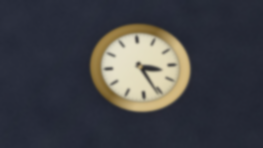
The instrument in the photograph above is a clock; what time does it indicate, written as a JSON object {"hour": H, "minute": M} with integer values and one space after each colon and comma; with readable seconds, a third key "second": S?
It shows {"hour": 3, "minute": 26}
